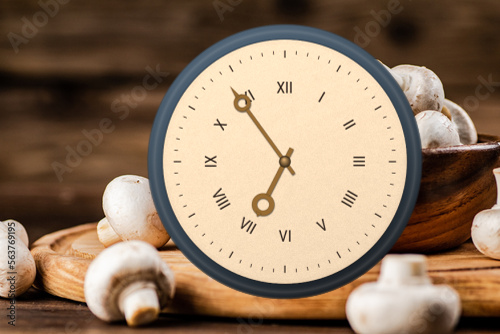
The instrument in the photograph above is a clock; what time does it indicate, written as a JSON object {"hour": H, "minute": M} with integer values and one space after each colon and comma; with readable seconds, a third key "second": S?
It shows {"hour": 6, "minute": 54}
